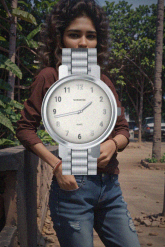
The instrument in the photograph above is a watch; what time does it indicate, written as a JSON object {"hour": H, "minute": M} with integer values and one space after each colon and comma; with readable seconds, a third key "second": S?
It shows {"hour": 1, "minute": 43}
